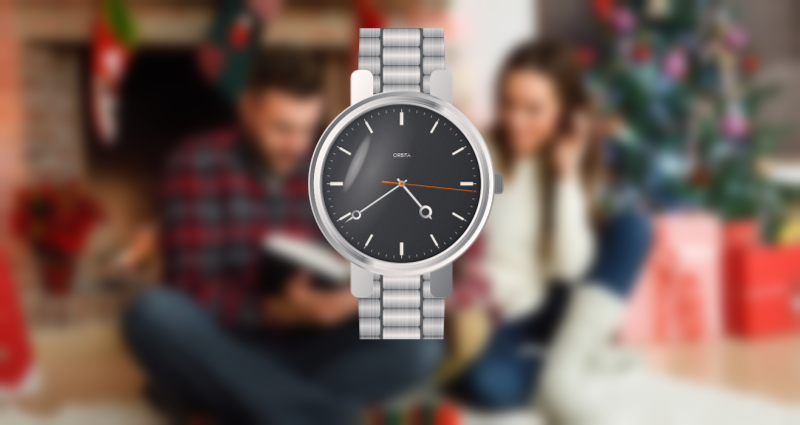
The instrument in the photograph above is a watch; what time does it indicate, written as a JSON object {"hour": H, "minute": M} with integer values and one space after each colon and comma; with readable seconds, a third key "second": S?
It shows {"hour": 4, "minute": 39, "second": 16}
